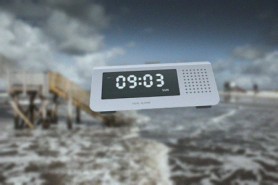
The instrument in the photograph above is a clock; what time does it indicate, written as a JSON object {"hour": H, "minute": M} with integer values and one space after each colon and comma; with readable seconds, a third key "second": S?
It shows {"hour": 9, "minute": 3}
